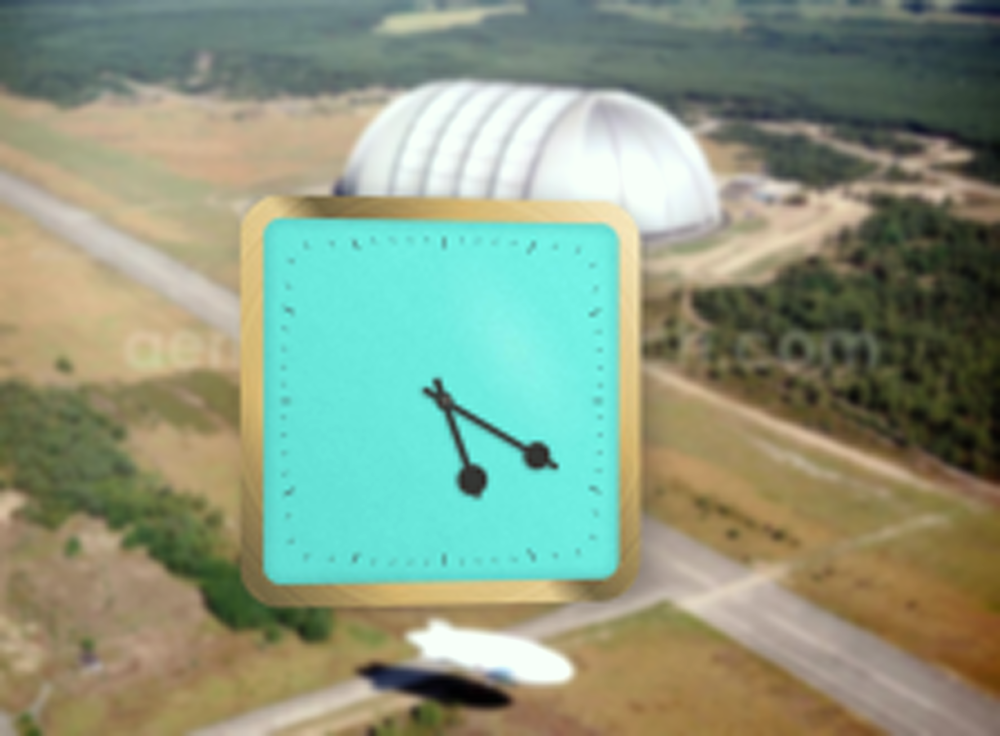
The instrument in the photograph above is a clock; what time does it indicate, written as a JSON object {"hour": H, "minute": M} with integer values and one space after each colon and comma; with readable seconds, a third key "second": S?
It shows {"hour": 5, "minute": 20}
